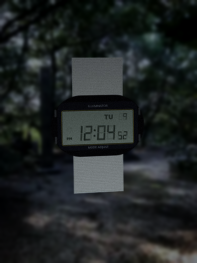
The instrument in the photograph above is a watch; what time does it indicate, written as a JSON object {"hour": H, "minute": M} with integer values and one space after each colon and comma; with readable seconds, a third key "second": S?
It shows {"hour": 12, "minute": 4, "second": 52}
